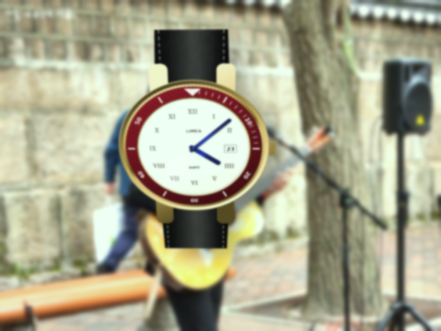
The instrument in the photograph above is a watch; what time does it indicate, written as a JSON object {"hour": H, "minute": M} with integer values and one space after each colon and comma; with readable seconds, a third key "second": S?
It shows {"hour": 4, "minute": 8}
